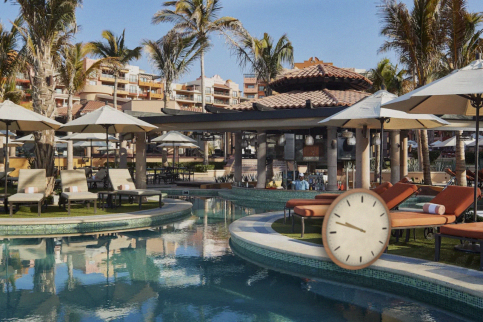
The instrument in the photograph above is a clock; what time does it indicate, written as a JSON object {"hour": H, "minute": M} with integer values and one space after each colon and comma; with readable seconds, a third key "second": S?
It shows {"hour": 9, "minute": 48}
